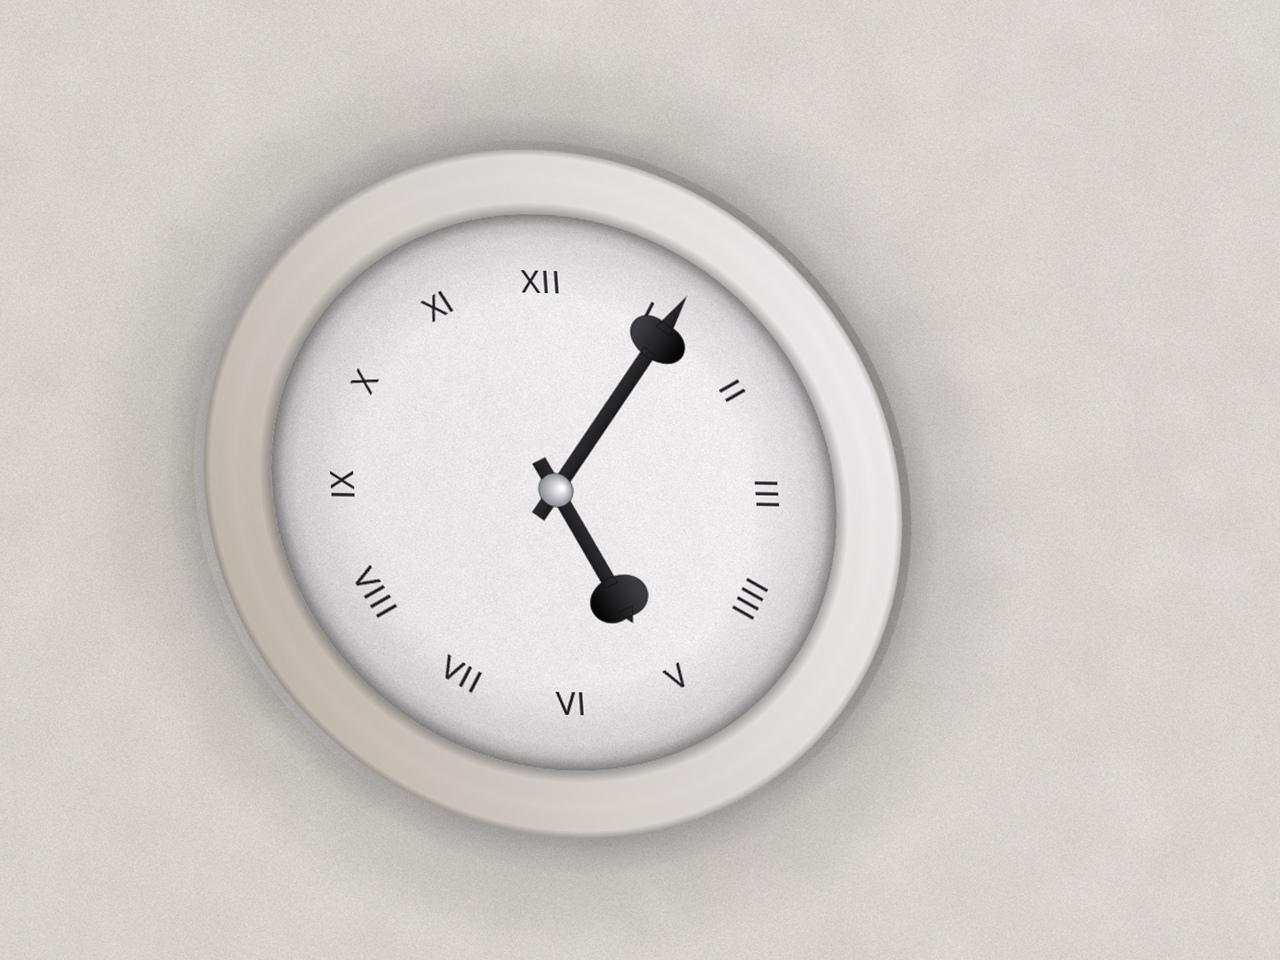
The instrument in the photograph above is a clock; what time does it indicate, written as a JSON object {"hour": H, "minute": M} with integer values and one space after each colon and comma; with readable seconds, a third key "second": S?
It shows {"hour": 5, "minute": 6}
